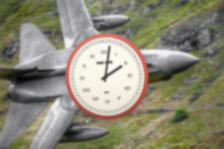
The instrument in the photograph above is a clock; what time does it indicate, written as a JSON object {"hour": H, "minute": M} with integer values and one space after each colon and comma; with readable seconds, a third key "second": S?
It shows {"hour": 2, "minute": 2}
